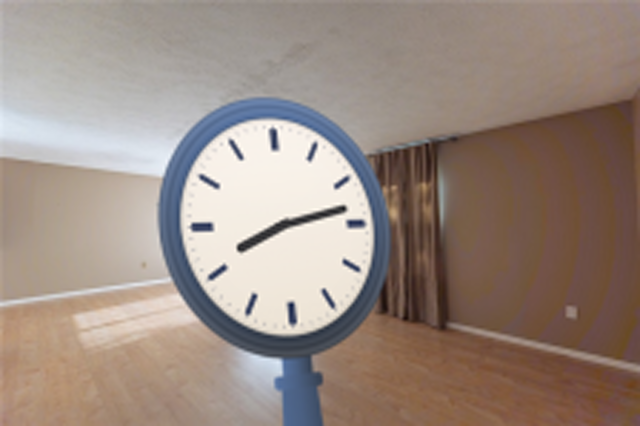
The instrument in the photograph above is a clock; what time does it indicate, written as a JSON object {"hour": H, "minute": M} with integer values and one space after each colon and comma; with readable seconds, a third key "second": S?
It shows {"hour": 8, "minute": 13}
